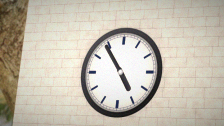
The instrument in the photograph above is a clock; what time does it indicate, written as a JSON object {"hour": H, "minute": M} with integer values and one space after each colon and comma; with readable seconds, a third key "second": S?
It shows {"hour": 4, "minute": 54}
